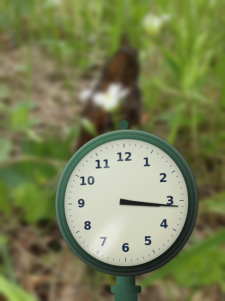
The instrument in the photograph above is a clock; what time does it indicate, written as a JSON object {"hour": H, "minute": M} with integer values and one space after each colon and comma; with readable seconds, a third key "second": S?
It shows {"hour": 3, "minute": 16}
